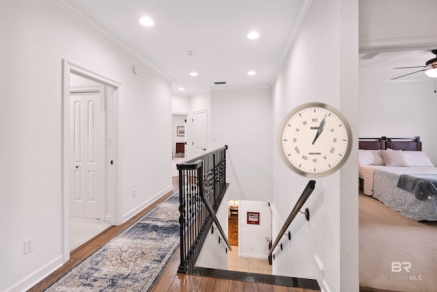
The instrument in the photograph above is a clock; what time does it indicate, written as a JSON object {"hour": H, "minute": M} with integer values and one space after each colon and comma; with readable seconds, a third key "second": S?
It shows {"hour": 1, "minute": 4}
